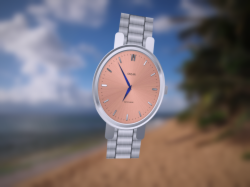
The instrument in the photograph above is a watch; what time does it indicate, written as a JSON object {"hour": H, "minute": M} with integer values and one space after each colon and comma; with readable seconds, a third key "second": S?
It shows {"hour": 6, "minute": 54}
